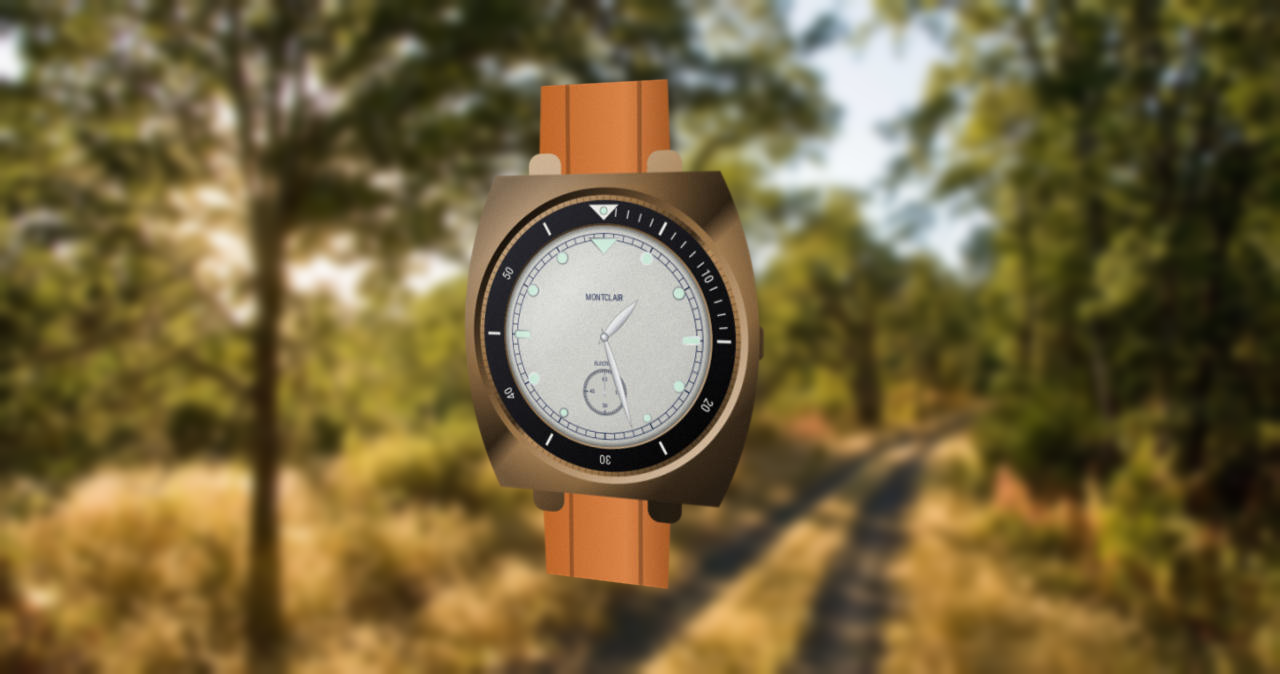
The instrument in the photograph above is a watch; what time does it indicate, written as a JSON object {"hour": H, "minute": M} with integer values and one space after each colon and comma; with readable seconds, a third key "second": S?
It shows {"hour": 1, "minute": 27}
